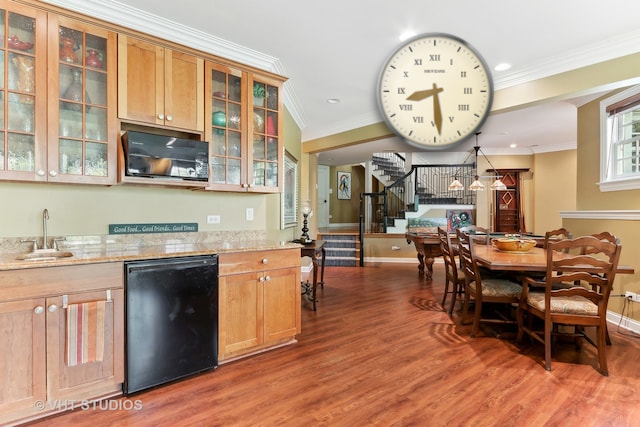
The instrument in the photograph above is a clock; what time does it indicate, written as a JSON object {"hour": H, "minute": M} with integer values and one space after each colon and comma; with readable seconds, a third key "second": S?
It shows {"hour": 8, "minute": 29}
